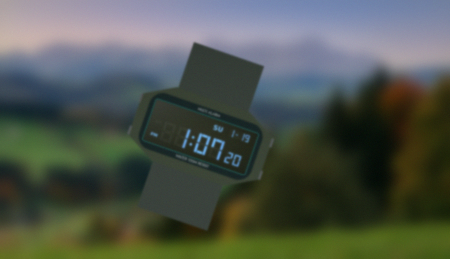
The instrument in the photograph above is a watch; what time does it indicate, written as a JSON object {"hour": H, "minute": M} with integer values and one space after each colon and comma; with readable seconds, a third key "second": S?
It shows {"hour": 1, "minute": 7, "second": 20}
